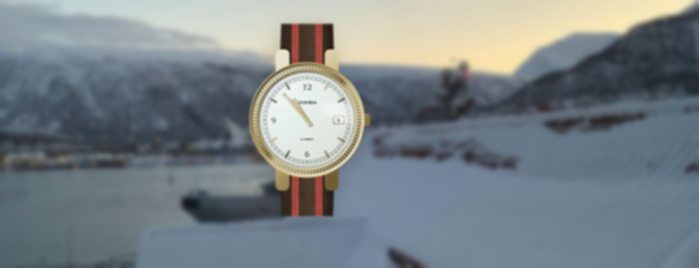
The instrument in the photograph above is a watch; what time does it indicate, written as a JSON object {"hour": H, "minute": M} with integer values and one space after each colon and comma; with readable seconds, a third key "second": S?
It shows {"hour": 10, "minute": 53}
